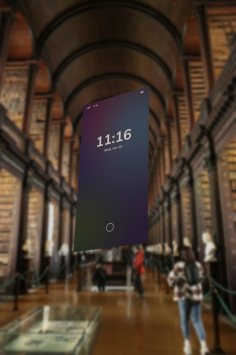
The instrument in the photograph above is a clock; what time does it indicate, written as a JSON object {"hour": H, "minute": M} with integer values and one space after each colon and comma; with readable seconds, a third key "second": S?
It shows {"hour": 11, "minute": 16}
